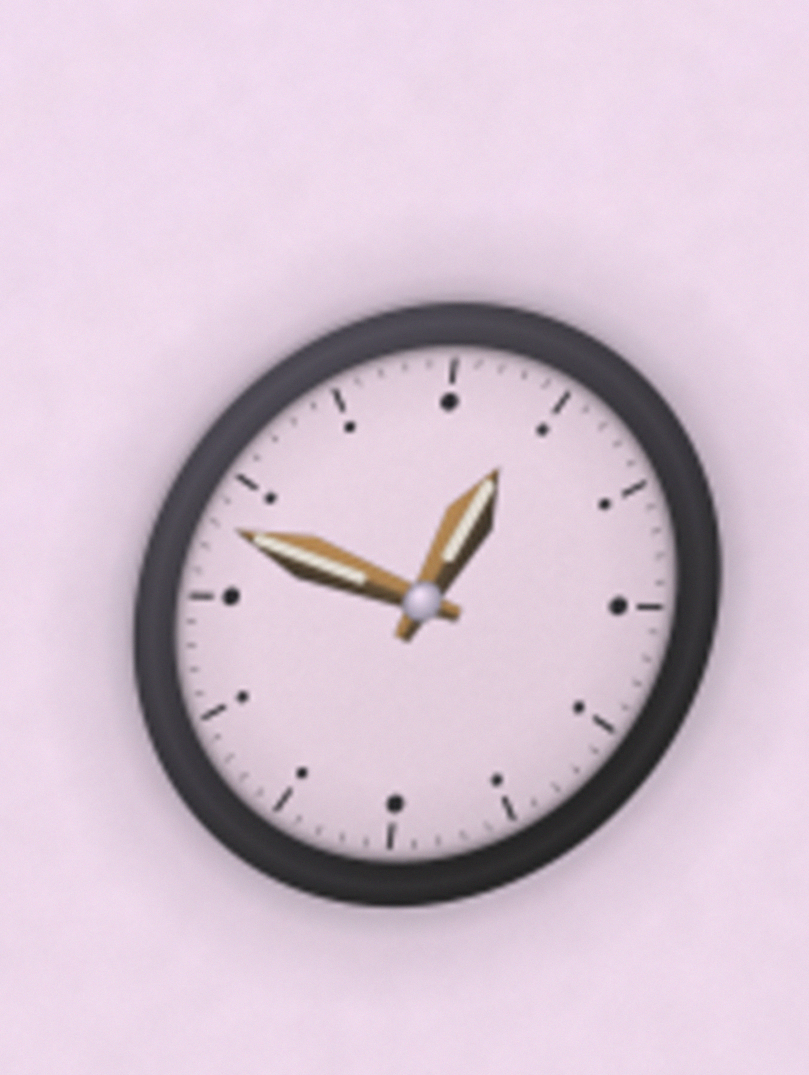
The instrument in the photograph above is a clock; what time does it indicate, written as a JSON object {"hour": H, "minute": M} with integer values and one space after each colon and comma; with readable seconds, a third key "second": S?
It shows {"hour": 12, "minute": 48}
